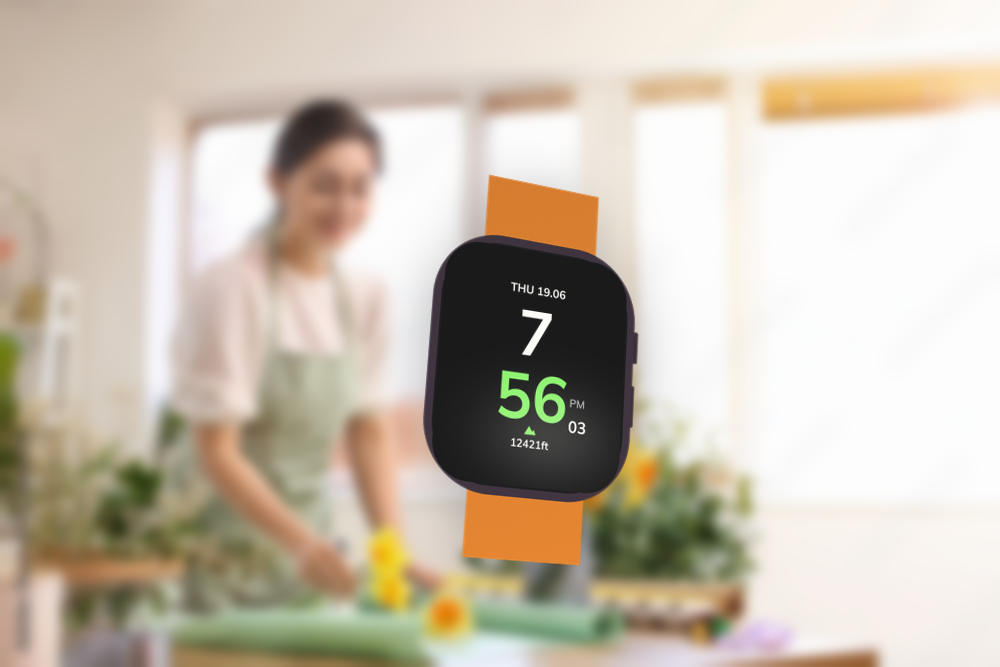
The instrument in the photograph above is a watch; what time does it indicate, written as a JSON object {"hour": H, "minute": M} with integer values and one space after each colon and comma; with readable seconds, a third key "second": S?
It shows {"hour": 7, "minute": 56, "second": 3}
